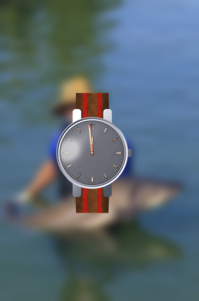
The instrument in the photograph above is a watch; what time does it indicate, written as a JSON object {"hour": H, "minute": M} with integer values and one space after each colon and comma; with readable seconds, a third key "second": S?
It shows {"hour": 11, "minute": 59}
